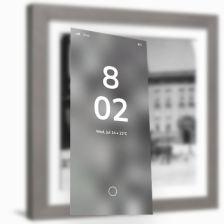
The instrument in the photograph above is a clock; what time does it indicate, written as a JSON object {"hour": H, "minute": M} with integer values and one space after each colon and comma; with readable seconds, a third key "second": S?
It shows {"hour": 8, "minute": 2}
